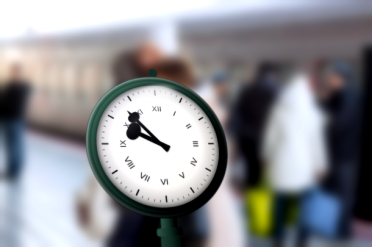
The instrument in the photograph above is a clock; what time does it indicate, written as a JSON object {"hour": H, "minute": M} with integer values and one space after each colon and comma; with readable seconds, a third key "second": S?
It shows {"hour": 9, "minute": 53}
